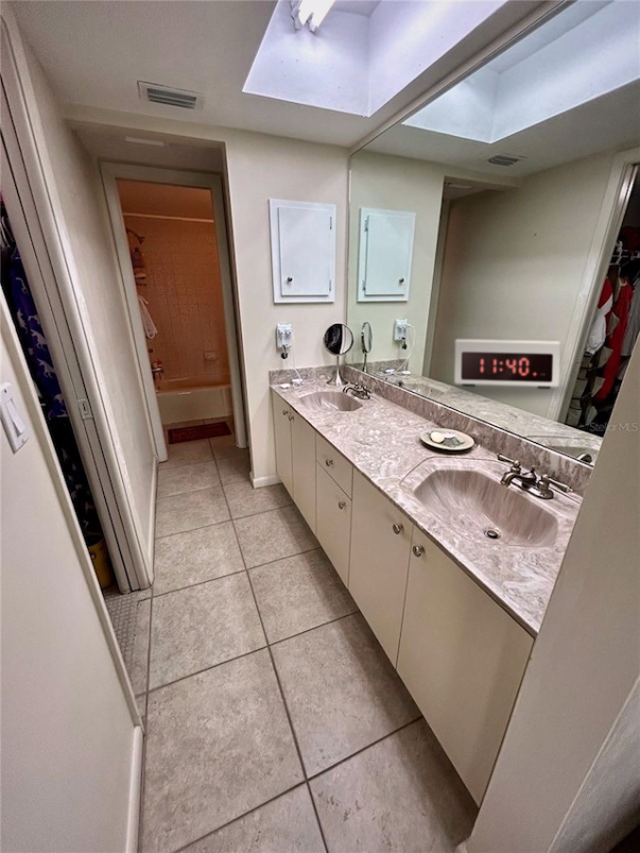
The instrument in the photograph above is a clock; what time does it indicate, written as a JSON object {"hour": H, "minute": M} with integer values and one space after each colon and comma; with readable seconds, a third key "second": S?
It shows {"hour": 11, "minute": 40}
